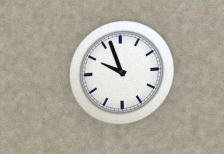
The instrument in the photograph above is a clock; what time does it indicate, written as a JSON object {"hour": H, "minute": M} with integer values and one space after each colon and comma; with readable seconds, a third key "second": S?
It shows {"hour": 9, "minute": 57}
